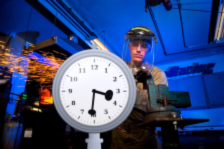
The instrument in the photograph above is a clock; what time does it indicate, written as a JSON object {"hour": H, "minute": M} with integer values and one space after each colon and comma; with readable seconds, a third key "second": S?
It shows {"hour": 3, "minute": 31}
